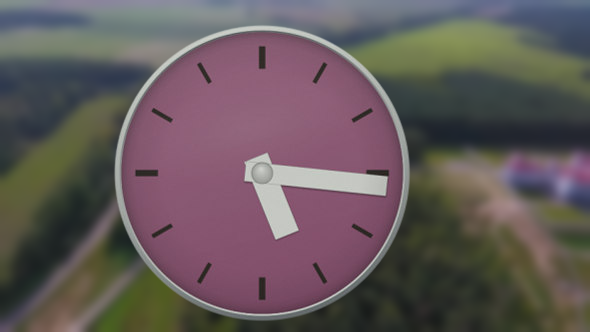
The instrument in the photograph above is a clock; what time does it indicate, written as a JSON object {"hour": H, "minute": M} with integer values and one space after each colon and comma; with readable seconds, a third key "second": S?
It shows {"hour": 5, "minute": 16}
